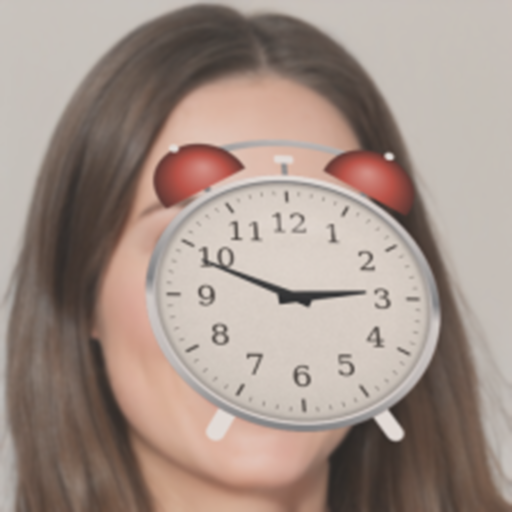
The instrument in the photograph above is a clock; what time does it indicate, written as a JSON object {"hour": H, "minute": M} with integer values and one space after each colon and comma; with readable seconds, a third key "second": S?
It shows {"hour": 2, "minute": 49}
